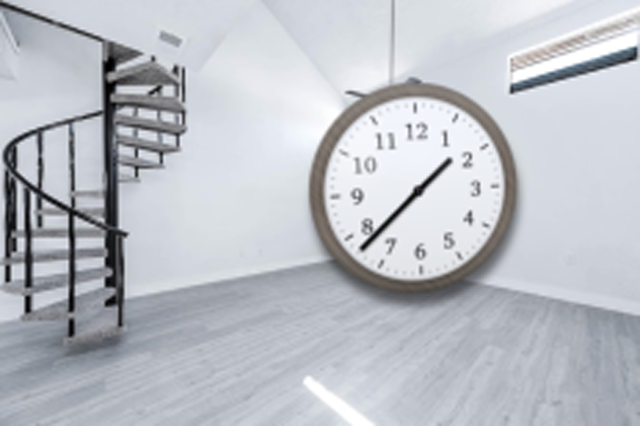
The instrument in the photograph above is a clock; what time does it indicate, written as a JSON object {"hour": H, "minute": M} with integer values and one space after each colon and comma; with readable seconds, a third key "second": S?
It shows {"hour": 1, "minute": 38}
